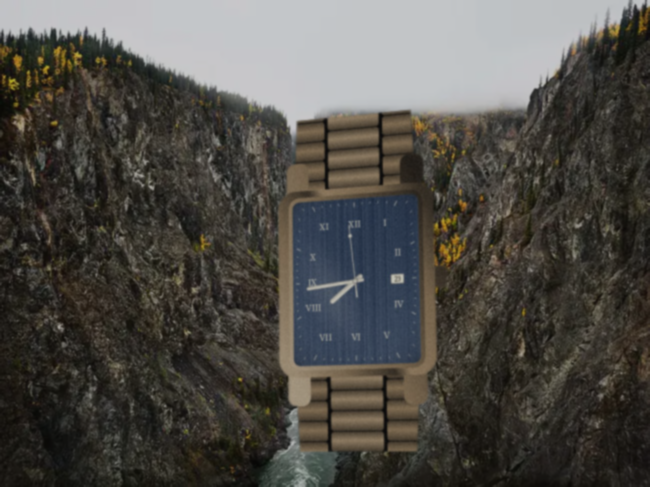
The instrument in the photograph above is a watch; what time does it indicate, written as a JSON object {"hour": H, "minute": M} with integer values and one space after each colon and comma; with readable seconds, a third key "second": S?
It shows {"hour": 7, "minute": 43, "second": 59}
